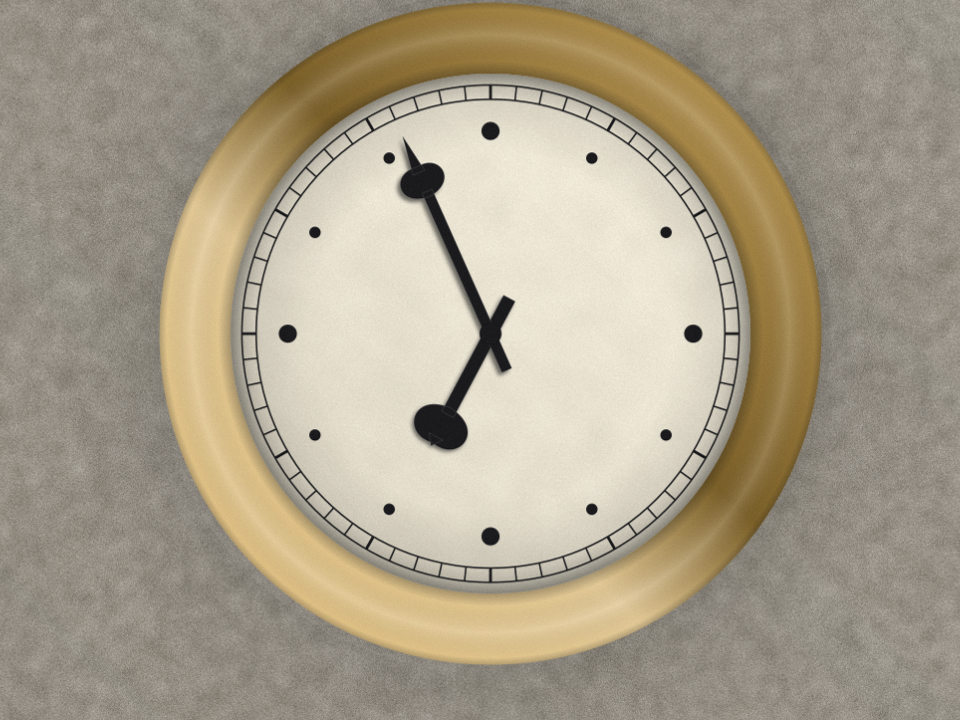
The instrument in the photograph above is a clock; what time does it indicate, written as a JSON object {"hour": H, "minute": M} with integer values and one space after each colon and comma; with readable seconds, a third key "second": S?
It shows {"hour": 6, "minute": 56}
